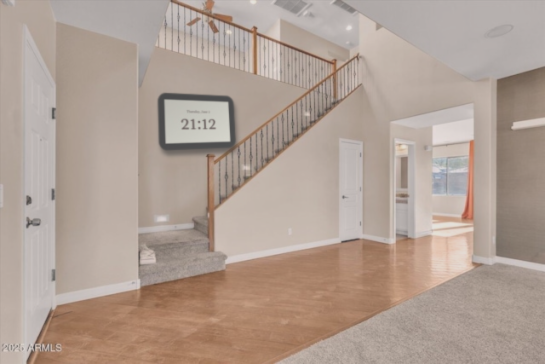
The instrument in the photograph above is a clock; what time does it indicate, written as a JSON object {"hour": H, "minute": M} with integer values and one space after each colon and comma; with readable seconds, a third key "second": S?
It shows {"hour": 21, "minute": 12}
